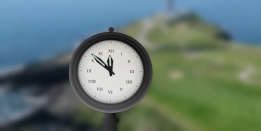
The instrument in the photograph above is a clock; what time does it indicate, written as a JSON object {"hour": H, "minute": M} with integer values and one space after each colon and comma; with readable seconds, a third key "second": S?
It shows {"hour": 11, "minute": 52}
